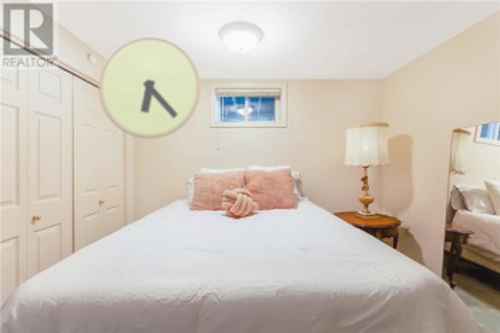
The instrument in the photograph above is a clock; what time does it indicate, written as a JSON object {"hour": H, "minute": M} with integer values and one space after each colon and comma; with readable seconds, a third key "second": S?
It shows {"hour": 6, "minute": 23}
